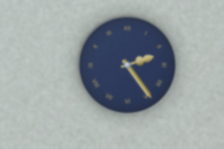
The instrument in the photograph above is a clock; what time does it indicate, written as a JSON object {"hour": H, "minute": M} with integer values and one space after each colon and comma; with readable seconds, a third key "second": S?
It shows {"hour": 2, "minute": 24}
